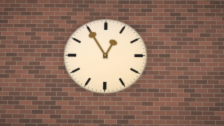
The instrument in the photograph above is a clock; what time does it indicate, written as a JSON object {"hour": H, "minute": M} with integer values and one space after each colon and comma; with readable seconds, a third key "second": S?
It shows {"hour": 12, "minute": 55}
